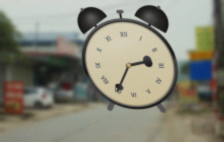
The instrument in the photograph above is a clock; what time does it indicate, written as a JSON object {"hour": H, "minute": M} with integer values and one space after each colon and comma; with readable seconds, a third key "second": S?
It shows {"hour": 2, "minute": 35}
